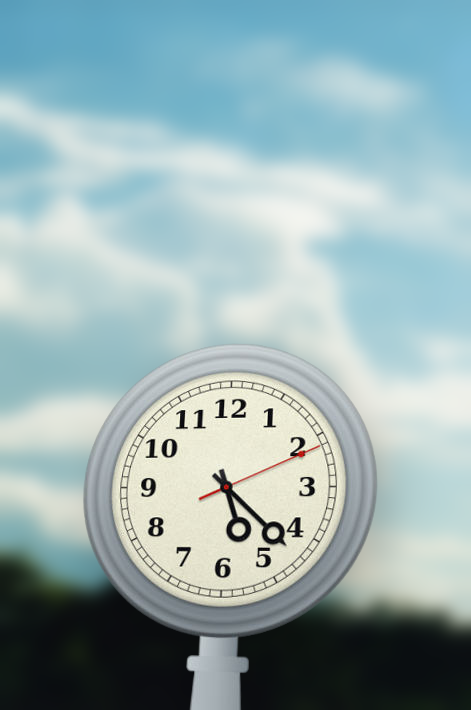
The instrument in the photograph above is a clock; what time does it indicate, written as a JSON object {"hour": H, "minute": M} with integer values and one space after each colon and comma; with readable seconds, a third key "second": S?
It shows {"hour": 5, "minute": 22, "second": 11}
